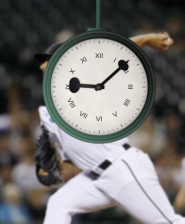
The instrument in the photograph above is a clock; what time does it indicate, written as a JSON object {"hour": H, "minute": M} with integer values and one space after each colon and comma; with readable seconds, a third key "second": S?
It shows {"hour": 9, "minute": 8}
